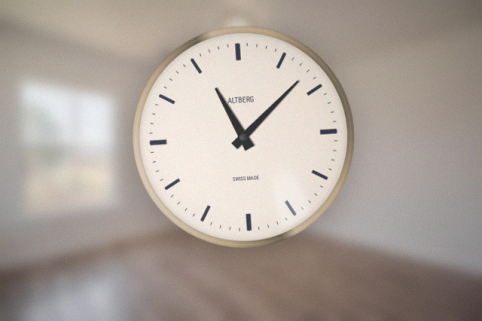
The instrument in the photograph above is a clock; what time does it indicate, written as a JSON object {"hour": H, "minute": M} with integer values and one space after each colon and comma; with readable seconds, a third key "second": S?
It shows {"hour": 11, "minute": 8}
